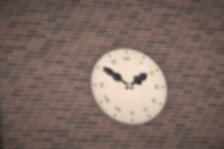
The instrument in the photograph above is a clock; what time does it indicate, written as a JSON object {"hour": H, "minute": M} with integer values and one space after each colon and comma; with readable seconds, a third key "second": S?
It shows {"hour": 1, "minute": 51}
